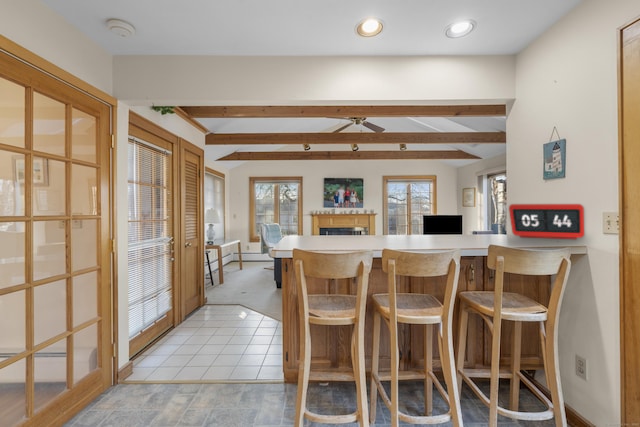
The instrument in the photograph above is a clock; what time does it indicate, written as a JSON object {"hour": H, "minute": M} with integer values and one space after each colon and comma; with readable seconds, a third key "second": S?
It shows {"hour": 5, "minute": 44}
